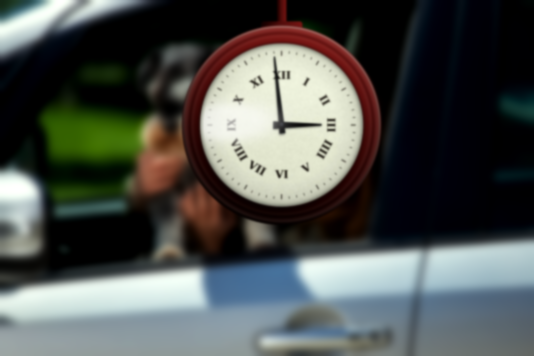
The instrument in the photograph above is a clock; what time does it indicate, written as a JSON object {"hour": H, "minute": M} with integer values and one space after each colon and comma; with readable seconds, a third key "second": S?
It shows {"hour": 2, "minute": 59}
